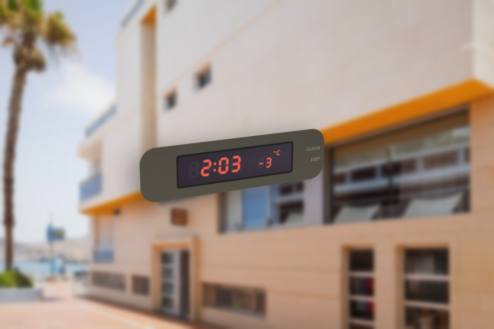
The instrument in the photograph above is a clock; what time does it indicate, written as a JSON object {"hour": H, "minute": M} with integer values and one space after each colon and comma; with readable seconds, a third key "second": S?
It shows {"hour": 2, "minute": 3}
